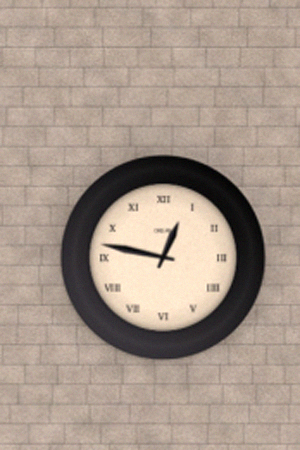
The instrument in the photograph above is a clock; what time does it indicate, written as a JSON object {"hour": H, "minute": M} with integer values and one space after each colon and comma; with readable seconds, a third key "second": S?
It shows {"hour": 12, "minute": 47}
